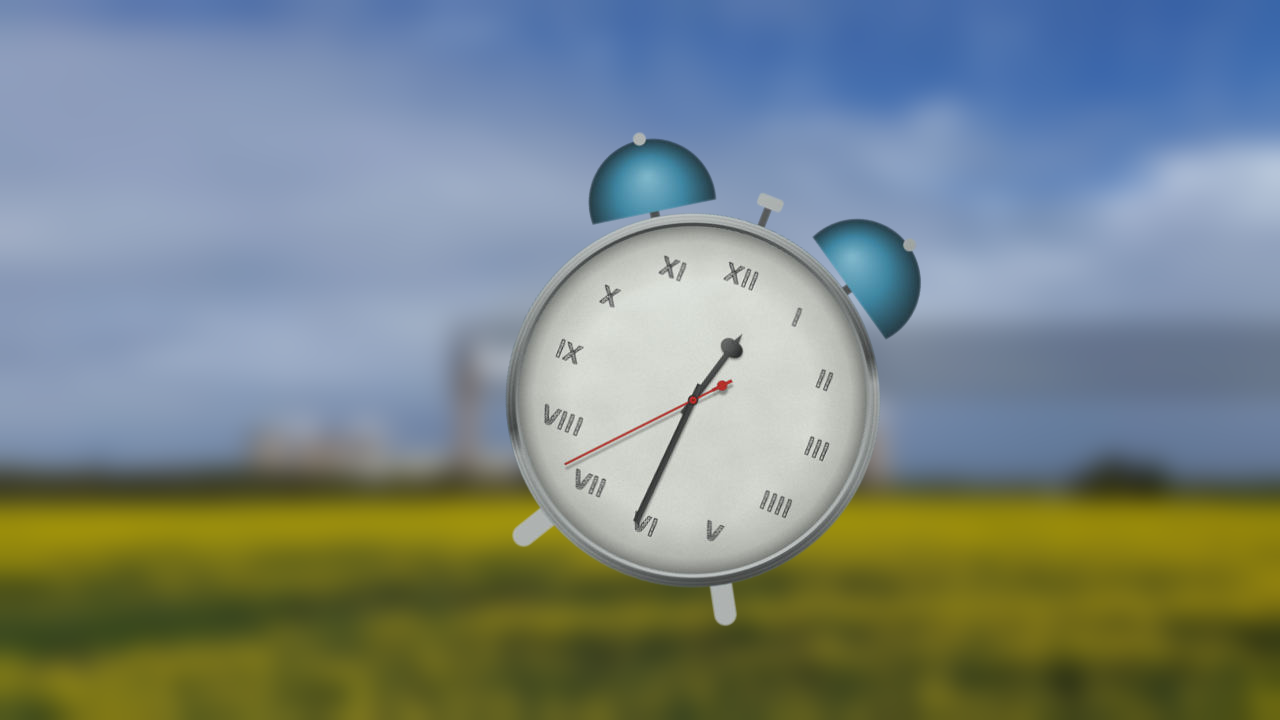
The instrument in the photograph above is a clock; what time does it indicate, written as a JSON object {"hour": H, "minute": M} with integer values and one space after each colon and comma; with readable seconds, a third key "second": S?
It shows {"hour": 12, "minute": 30, "second": 37}
